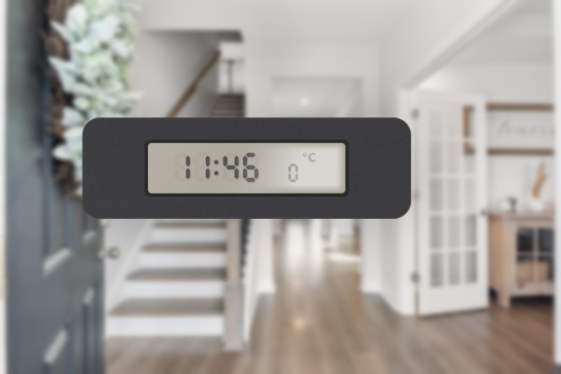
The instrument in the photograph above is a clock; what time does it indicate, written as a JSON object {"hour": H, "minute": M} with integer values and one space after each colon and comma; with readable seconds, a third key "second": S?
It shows {"hour": 11, "minute": 46}
